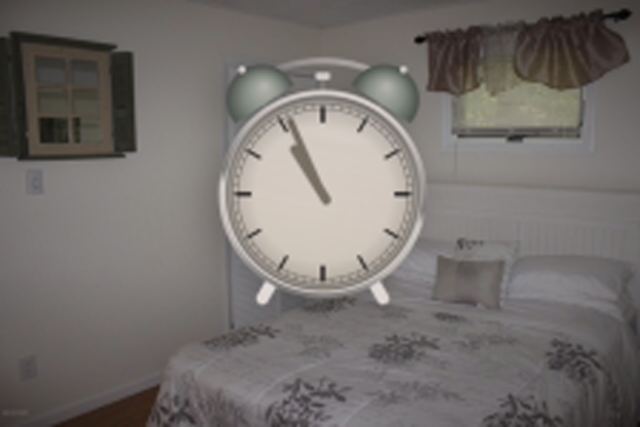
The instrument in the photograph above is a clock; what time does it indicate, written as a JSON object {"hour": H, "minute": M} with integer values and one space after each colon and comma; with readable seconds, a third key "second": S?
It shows {"hour": 10, "minute": 56}
